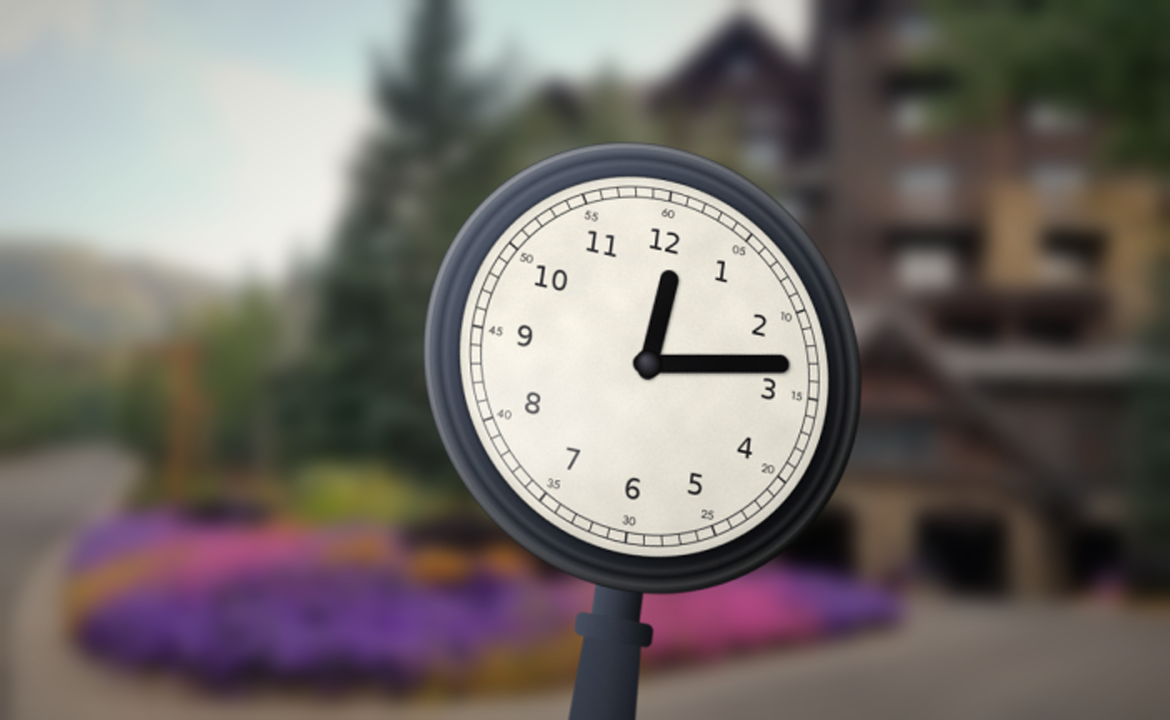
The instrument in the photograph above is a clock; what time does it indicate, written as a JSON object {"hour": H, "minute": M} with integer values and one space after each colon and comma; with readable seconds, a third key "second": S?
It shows {"hour": 12, "minute": 13}
